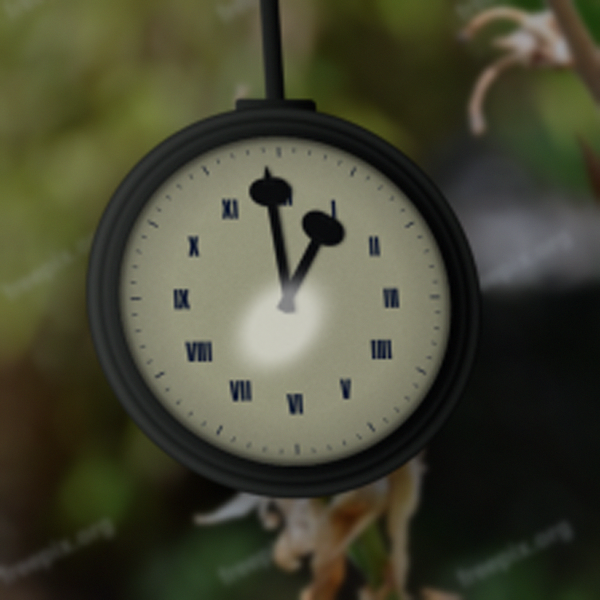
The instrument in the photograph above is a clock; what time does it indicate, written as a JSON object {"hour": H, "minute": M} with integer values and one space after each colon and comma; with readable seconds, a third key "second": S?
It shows {"hour": 12, "minute": 59}
